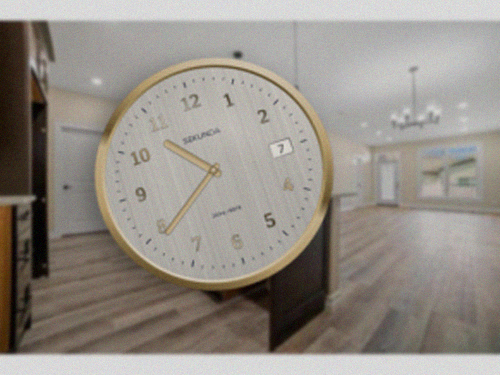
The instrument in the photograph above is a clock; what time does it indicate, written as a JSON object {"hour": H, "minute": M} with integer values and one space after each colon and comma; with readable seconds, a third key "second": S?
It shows {"hour": 10, "minute": 39}
